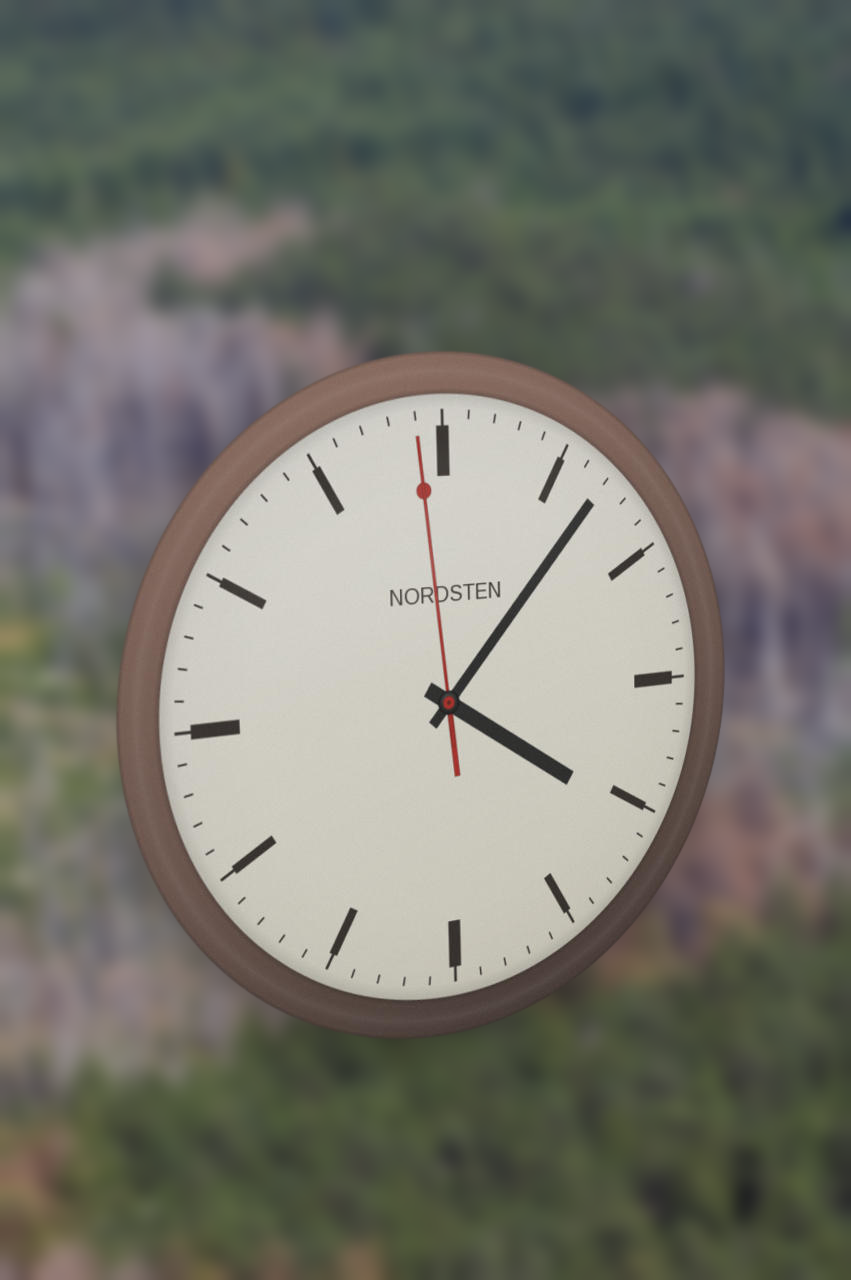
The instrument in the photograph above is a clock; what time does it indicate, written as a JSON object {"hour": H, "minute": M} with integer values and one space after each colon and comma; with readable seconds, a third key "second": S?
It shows {"hour": 4, "minute": 6, "second": 59}
